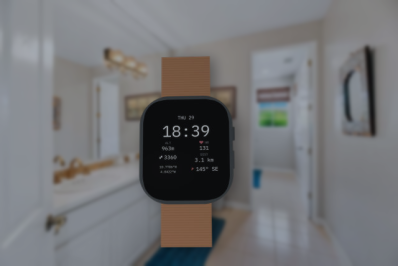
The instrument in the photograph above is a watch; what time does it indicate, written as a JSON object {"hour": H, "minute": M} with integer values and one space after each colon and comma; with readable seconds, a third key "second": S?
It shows {"hour": 18, "minute": 39}
